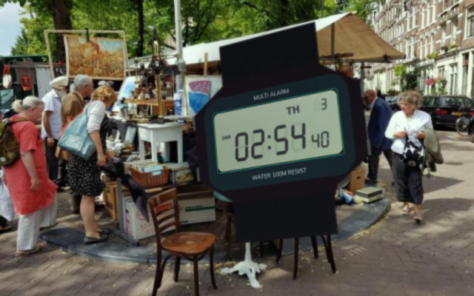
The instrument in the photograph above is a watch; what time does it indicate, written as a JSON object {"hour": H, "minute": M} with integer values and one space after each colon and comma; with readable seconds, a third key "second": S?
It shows {"hour": 2, "minute": 54, "second": 40}
